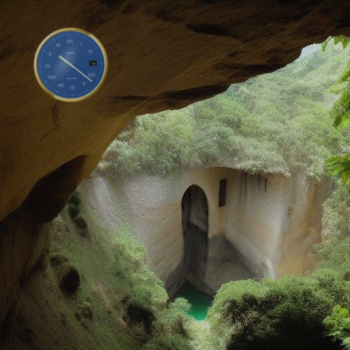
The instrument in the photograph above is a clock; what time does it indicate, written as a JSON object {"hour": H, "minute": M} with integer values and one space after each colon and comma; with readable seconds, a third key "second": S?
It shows {"hour": 10, "minute": 22}
